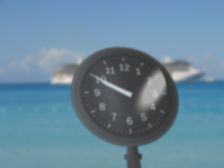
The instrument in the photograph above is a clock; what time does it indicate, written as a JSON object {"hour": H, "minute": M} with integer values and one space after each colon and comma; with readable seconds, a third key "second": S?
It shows {"hour": 9, "minute": 50}
